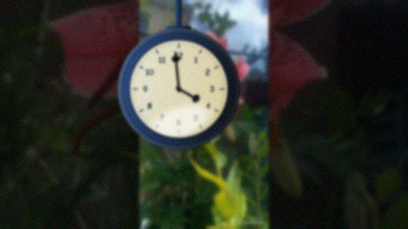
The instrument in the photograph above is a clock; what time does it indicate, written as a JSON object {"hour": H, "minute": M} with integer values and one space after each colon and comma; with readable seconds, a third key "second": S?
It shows {"hour": 3, "minute": 59}
